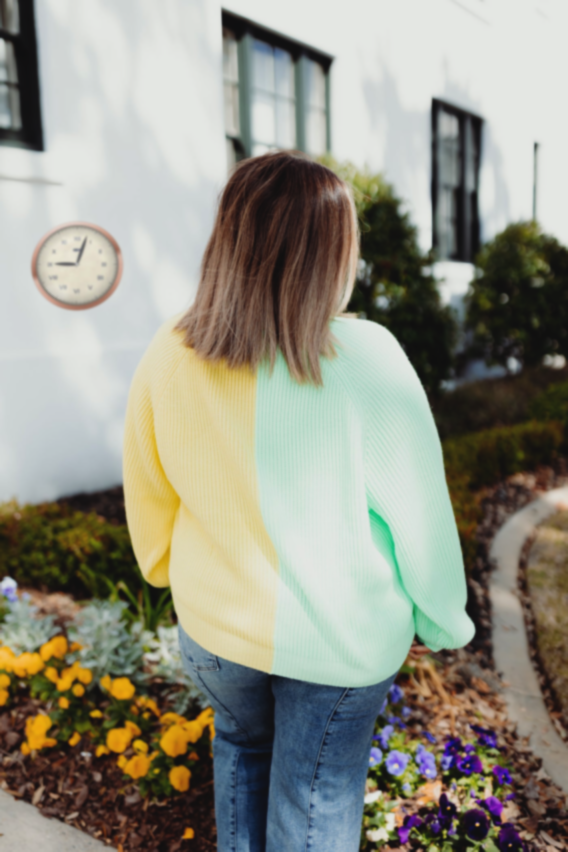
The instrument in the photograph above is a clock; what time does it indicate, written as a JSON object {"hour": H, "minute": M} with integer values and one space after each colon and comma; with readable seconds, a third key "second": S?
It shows {"hour": 9, "minute": 3}
